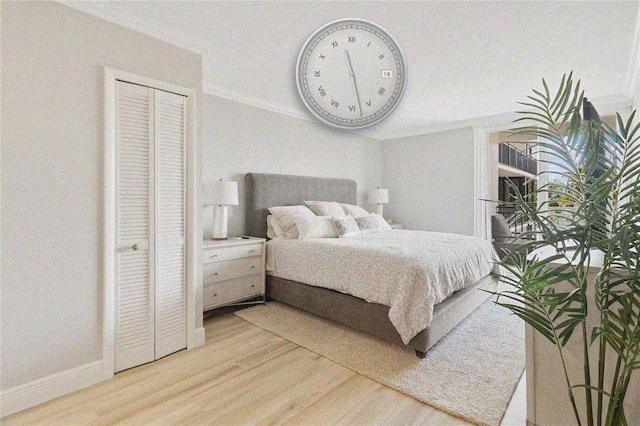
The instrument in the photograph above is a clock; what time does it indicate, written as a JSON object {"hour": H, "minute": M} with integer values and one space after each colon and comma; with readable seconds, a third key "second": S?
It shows {"hour": 11, "minute": 28}
